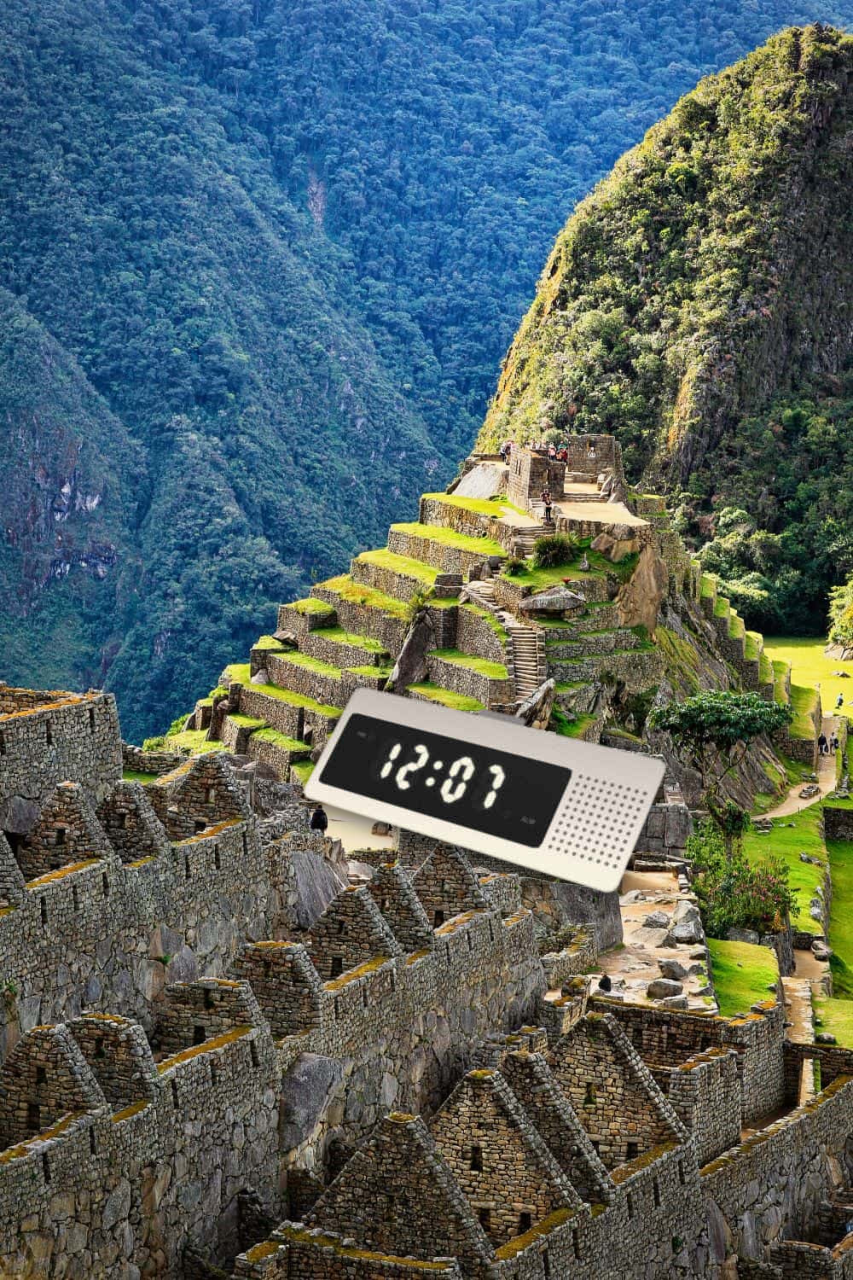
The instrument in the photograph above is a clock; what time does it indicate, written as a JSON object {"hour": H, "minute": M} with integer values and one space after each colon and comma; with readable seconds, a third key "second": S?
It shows {"hour": 12, "minute": 7}
